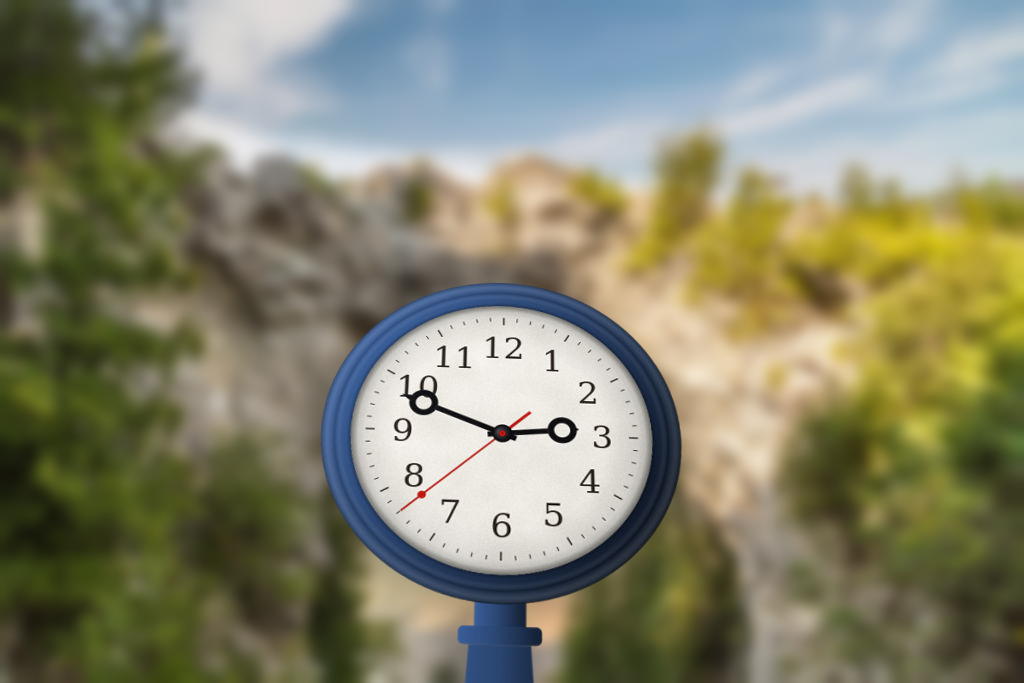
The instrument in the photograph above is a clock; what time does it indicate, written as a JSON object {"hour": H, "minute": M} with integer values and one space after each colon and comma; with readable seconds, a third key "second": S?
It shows {"hour": 2, "minute": 48, "second": 38}
